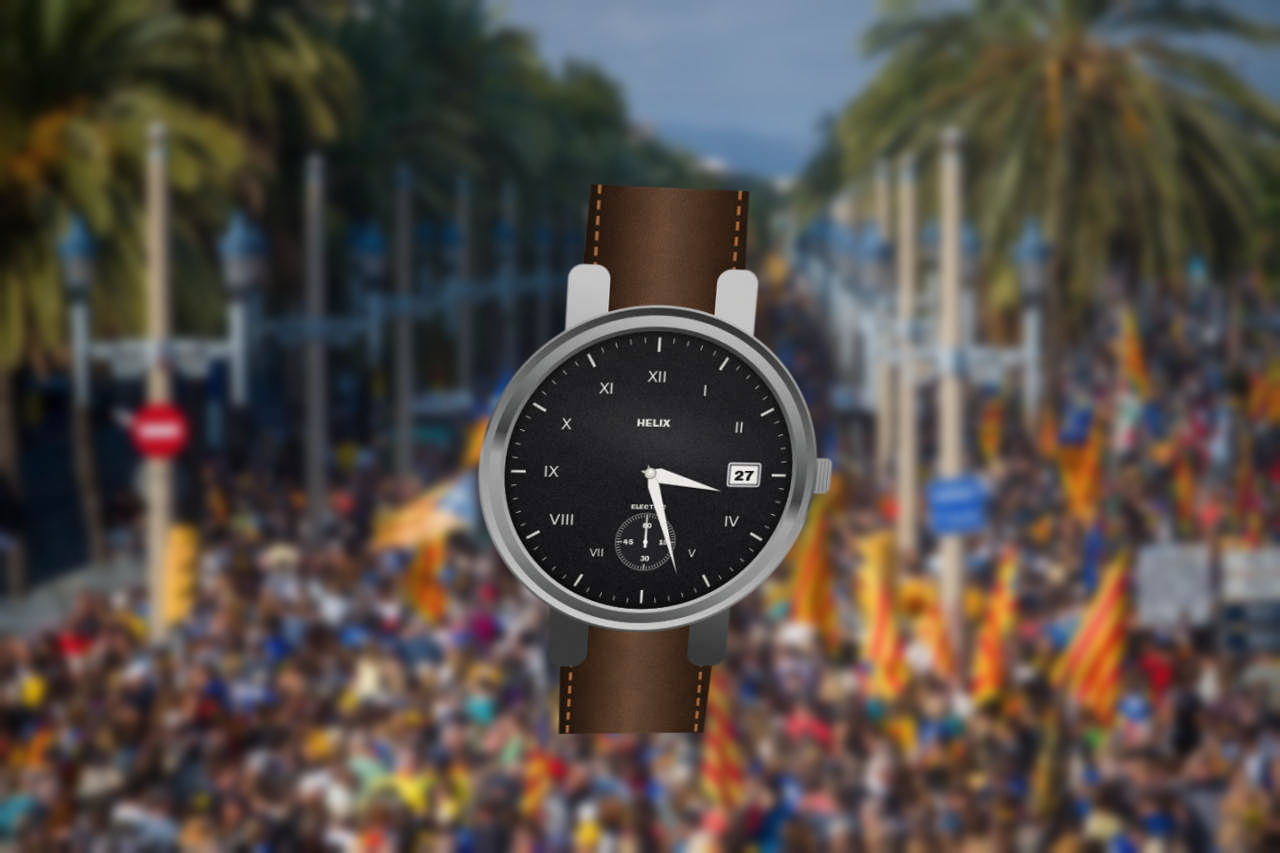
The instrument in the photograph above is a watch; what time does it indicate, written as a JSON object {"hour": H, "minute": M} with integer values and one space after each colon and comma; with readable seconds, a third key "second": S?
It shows {"hour": 3, "minute": 27}
